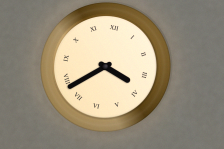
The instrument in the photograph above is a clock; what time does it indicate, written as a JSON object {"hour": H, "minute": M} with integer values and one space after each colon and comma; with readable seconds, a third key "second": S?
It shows {"hour": 3, "minute": 38}
